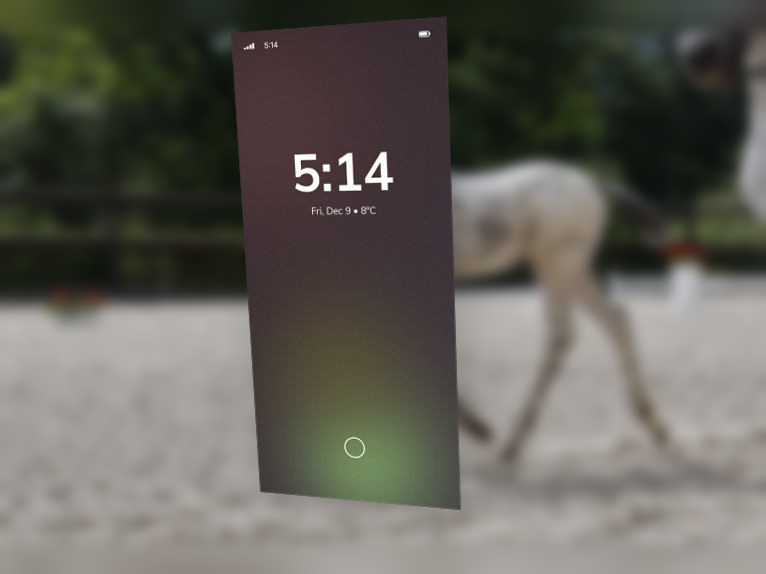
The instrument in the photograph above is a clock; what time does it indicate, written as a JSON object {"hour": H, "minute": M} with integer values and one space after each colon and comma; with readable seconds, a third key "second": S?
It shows {"hour": 5, "minute": 14}
